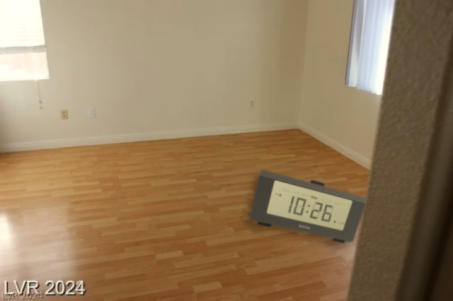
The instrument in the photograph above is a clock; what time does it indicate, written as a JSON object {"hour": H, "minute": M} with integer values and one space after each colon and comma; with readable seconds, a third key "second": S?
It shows {"hour": 10, "minute": 26}
